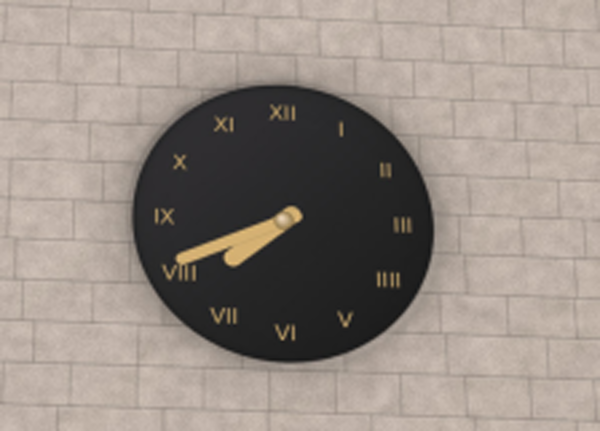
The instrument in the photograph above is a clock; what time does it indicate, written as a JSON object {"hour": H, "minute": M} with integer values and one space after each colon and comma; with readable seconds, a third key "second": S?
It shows {"hour": 7, "minute": 41}
